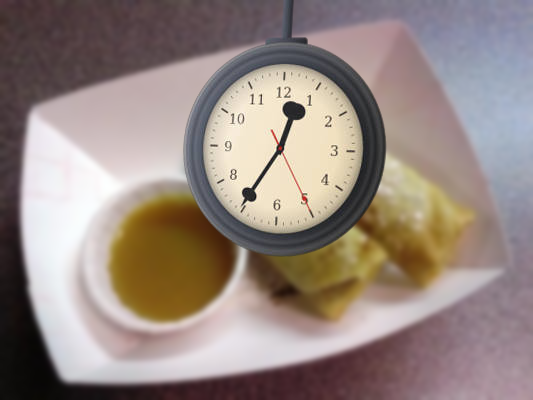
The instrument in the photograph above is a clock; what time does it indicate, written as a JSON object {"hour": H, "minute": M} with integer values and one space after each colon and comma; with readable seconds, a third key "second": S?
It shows {"hour": 12, "minute": 35, "second": 25}
